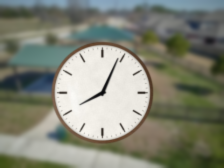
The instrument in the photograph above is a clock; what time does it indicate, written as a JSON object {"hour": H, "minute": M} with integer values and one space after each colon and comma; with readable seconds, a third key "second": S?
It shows {"hour": 8, "minute": 4}
